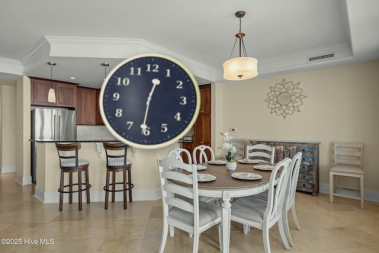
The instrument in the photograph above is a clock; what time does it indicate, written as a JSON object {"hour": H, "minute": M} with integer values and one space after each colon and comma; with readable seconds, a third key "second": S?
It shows {"hour": 12, "minute": 31}
